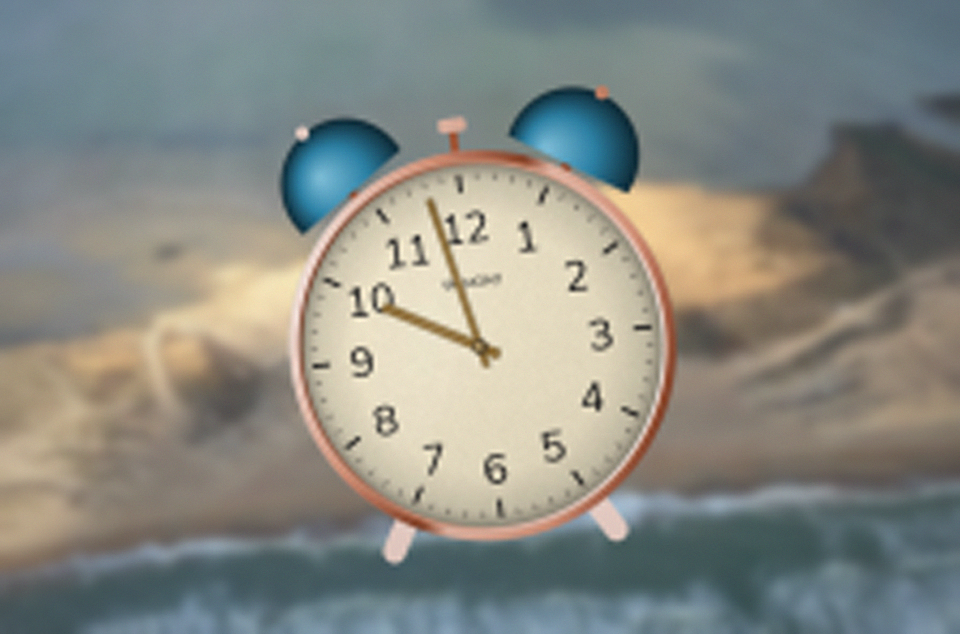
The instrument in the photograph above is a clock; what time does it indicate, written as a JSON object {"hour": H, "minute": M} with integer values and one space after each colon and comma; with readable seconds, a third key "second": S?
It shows {"hour": 9, "minute": 58}
